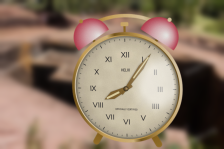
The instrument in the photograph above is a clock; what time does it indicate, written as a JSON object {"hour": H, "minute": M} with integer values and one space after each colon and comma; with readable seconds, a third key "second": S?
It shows {"hour": 8, "minute": 6}
